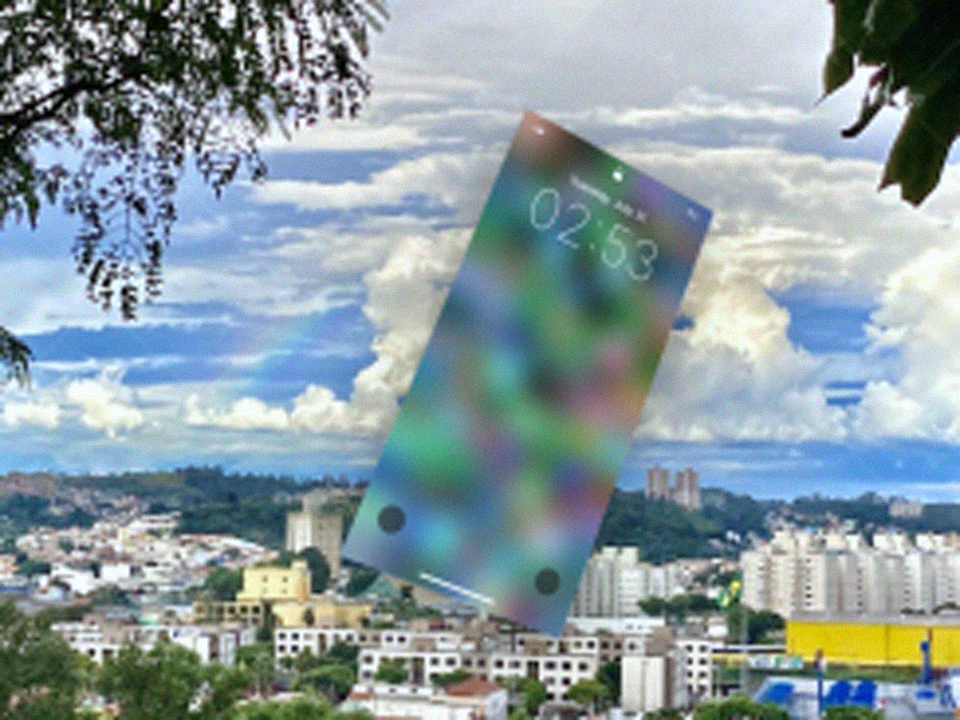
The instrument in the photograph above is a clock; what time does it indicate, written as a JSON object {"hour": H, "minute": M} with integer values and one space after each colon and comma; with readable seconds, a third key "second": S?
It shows {"hour": 2, "minute": 53}
